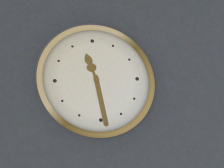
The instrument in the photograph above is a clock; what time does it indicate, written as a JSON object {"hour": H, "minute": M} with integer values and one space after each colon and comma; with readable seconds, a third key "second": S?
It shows {"hour": 11, "minute": 29}
